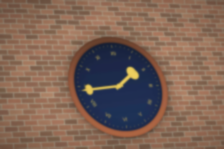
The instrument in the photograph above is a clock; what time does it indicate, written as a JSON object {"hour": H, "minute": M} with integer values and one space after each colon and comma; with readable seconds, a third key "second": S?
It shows {"hour": 1, "minute": 44}
